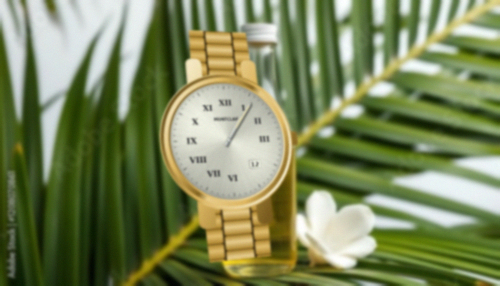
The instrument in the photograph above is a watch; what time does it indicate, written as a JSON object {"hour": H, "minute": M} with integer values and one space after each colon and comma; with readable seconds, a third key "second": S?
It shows {"hour": 1, "minute": 6}
